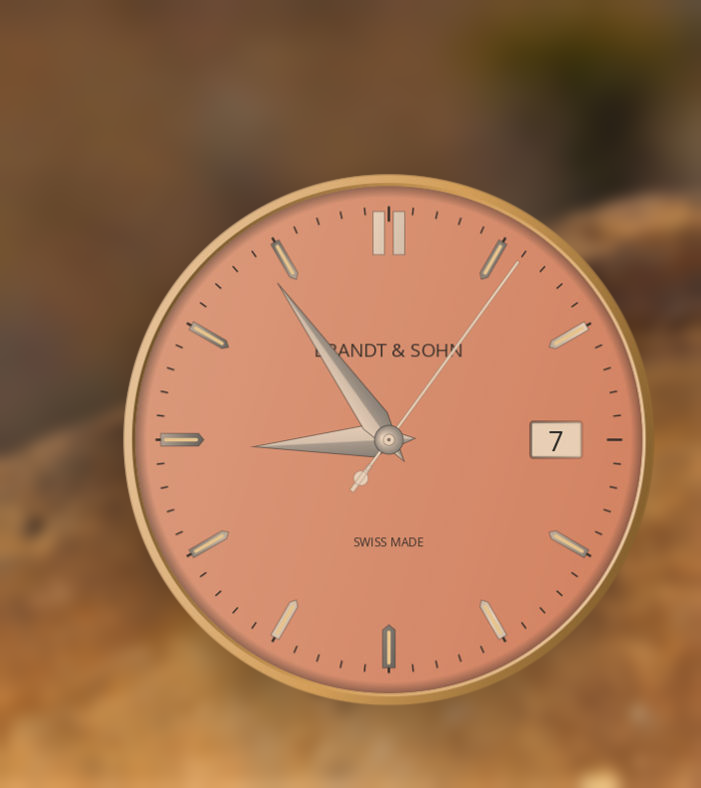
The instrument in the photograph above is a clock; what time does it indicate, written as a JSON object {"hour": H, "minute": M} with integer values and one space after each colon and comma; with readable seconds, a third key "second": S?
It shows {"hour": 8, "minute": 54, "second": 6}
